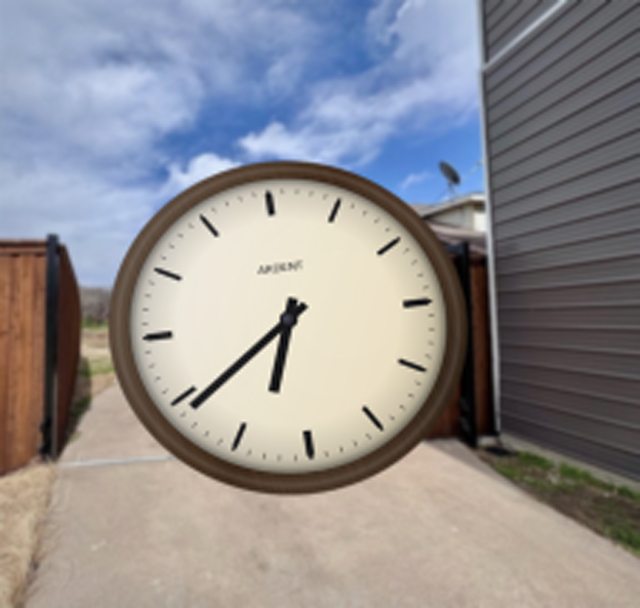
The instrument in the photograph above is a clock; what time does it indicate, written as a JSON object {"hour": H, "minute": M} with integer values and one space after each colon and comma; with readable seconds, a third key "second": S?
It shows {"hour": 6, "minute": 39}
